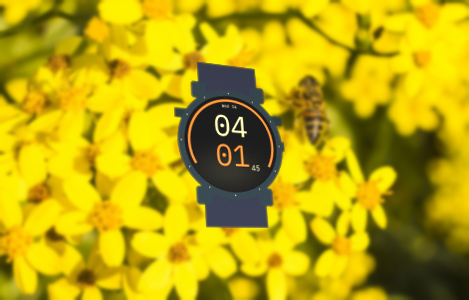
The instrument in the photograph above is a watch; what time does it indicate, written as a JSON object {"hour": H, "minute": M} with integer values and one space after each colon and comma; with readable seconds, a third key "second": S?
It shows {"hour": 4, "minute": 1, "second": 45}
